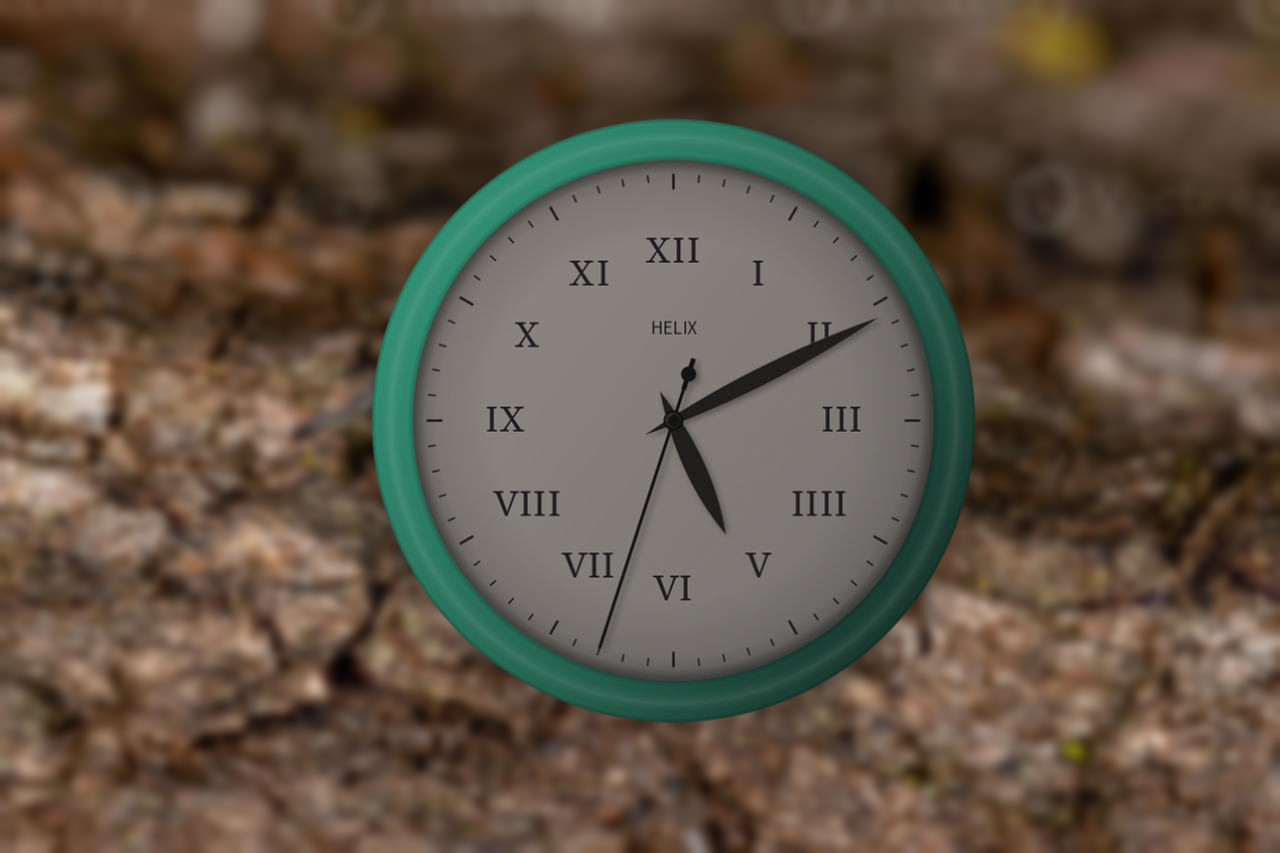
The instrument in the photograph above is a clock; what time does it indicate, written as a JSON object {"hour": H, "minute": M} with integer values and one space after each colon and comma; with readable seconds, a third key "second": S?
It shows {"hour": 5, "minute": 10, "second": 33}
